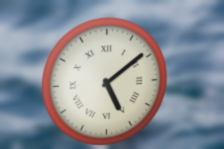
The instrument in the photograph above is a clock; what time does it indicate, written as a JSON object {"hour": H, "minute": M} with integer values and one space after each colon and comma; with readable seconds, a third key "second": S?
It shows {"hour": 5, "minute": 9}
